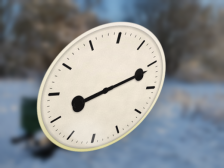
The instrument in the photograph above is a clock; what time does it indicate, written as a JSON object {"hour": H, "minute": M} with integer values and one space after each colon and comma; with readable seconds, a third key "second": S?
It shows {"hour": 8, "minute": 11}
